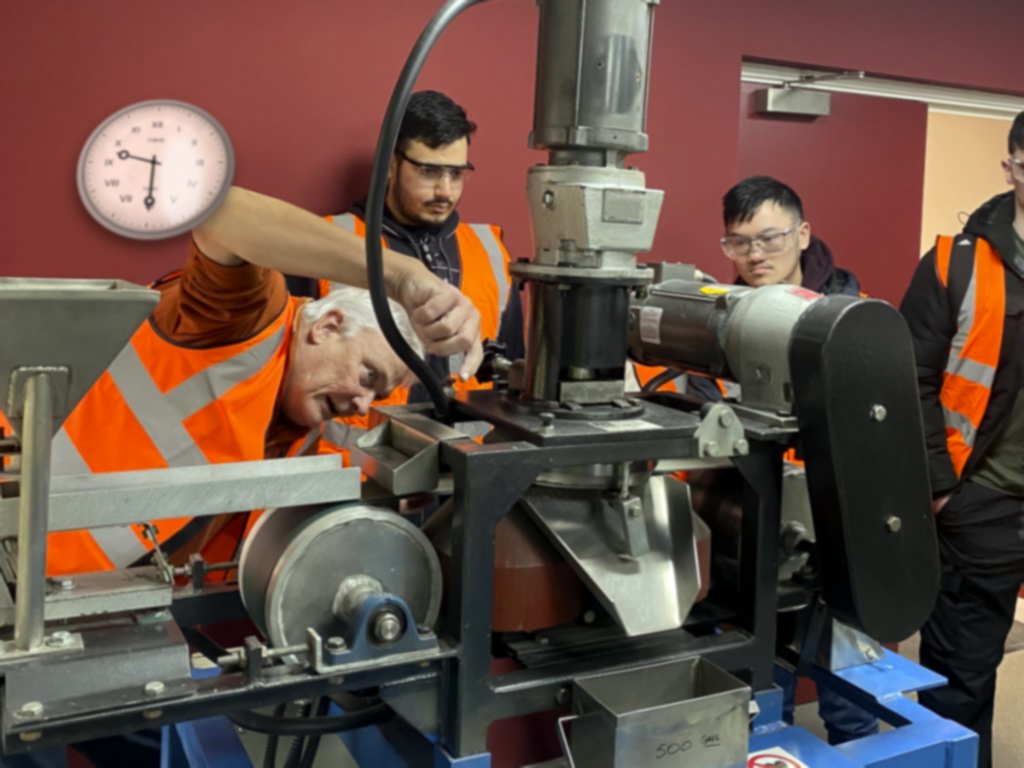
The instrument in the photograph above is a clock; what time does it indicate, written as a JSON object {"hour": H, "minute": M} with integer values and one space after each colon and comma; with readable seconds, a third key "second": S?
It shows {"hour": 9, "minute": 30}
